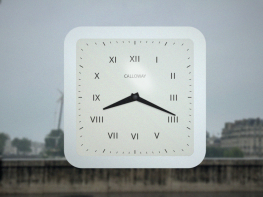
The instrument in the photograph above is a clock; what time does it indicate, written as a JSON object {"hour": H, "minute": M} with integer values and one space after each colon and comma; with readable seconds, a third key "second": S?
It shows {"hour": 8, "minute": 19}
